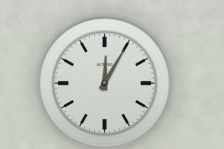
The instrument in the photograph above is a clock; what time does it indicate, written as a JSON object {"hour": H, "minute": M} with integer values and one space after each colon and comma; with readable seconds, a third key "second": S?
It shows {"hour": 12, "minute": 5}
